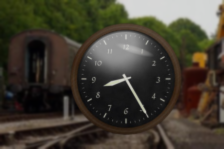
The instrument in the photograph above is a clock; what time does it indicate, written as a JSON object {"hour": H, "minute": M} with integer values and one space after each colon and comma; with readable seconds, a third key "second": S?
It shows {"hour": 8, "minute": 25}
